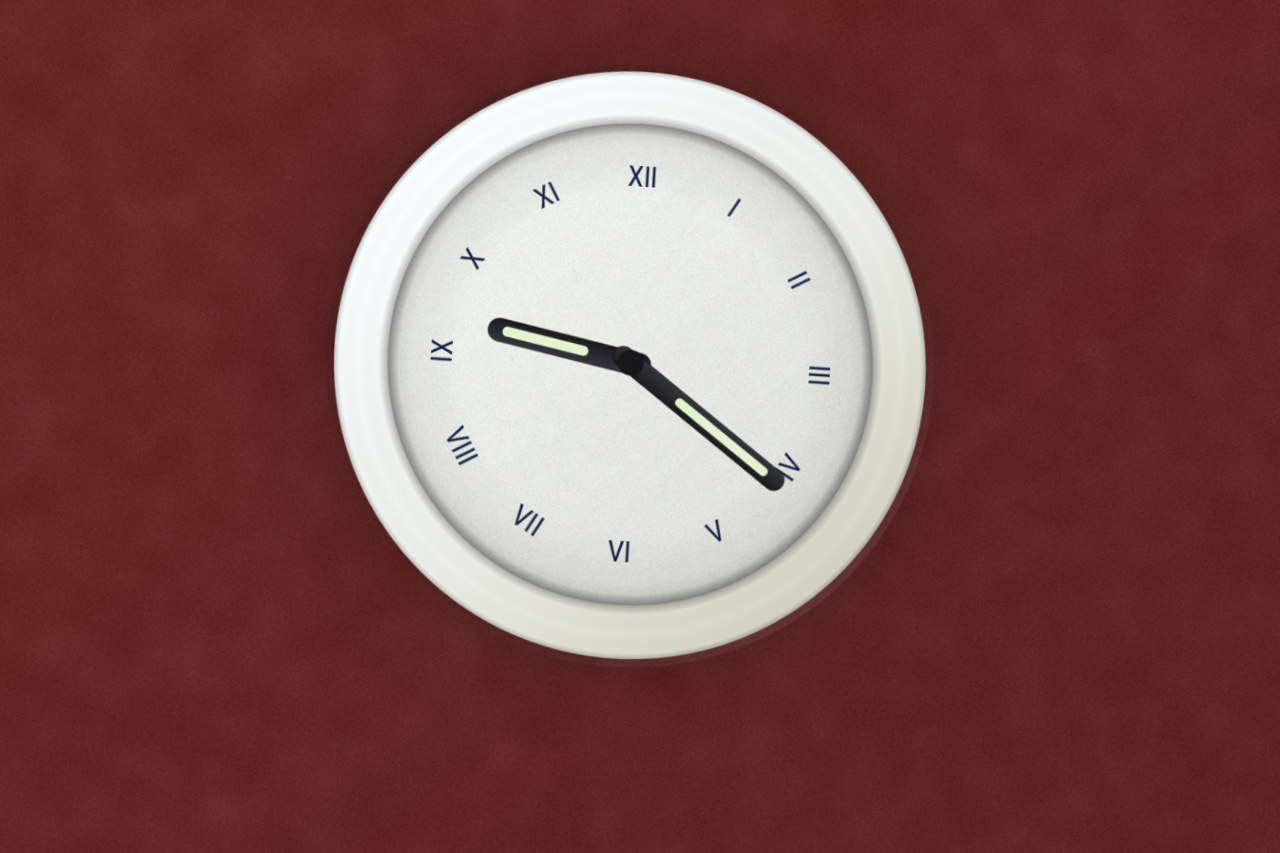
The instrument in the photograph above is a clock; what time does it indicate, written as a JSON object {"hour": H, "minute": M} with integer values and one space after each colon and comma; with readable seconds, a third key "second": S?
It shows {"hour": 9, "minute": 21}
